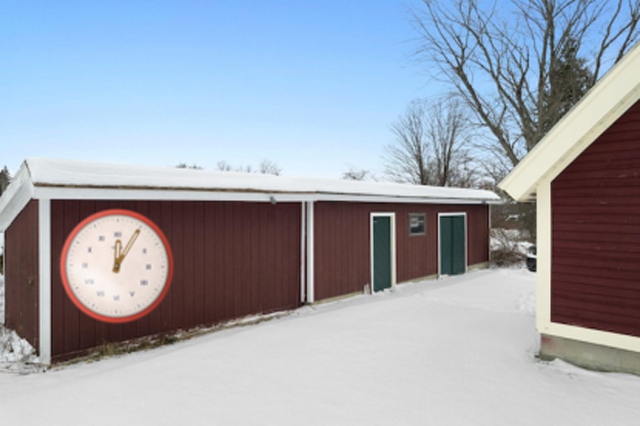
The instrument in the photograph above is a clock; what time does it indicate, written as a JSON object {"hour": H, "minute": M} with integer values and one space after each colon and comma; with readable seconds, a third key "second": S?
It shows {"hour": 12, "minute": 5}
